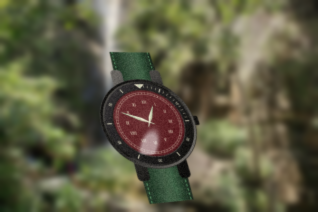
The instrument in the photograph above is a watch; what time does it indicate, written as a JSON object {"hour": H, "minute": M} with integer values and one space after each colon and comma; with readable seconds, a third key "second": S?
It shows {"hour": 12, "minute": 49}
